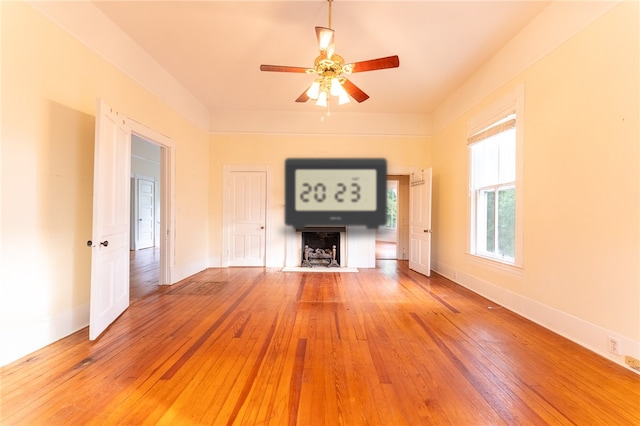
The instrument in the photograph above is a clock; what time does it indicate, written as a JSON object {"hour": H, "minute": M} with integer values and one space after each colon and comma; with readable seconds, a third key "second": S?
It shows {"hour": 20, "minute": 23}
